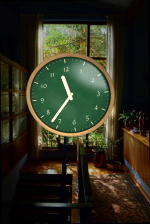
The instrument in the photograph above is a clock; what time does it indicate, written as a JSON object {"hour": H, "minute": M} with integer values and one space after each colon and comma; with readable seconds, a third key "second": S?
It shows {"hour": 11, "minute": 37}
